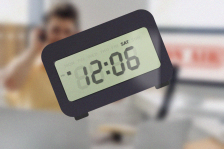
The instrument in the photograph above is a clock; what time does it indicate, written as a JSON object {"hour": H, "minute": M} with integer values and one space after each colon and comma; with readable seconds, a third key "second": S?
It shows {"hour": 12, "minute": 6}
